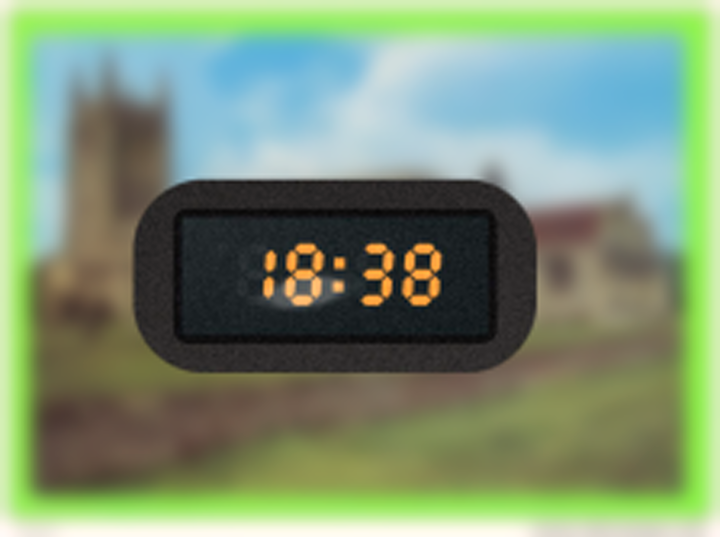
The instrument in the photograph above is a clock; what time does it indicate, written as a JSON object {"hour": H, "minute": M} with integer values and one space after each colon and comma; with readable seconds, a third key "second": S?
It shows {"hour": 18, "minute": 38}
